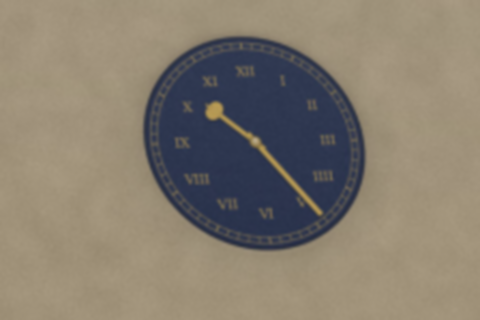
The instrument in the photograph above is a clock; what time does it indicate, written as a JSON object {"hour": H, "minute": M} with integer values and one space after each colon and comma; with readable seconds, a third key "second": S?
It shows {"hour": 10, "minute": 24}
